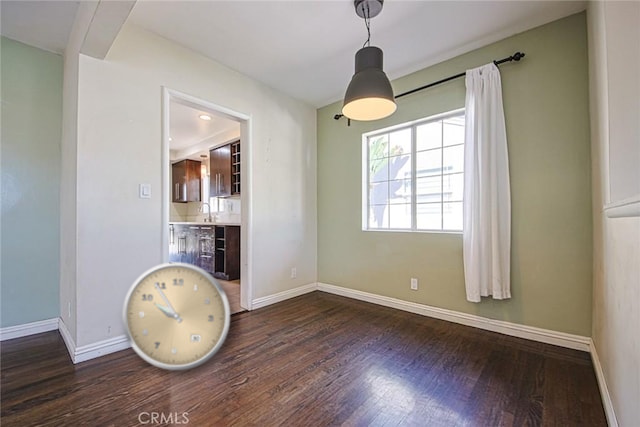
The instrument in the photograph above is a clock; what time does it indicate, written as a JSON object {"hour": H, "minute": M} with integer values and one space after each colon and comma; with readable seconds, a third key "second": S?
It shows {"hour": 9, "minute": 54}
